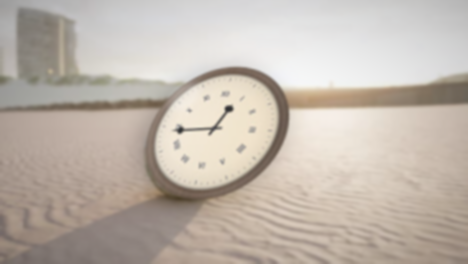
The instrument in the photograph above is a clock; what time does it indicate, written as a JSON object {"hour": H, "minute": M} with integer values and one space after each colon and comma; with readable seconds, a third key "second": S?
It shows {"hour": 12, "minute": 44}
